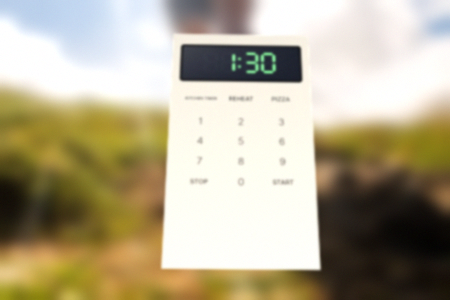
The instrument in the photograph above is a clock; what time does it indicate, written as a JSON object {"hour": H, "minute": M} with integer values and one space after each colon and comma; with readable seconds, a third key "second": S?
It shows {"hour": 1, "minute": 30}
